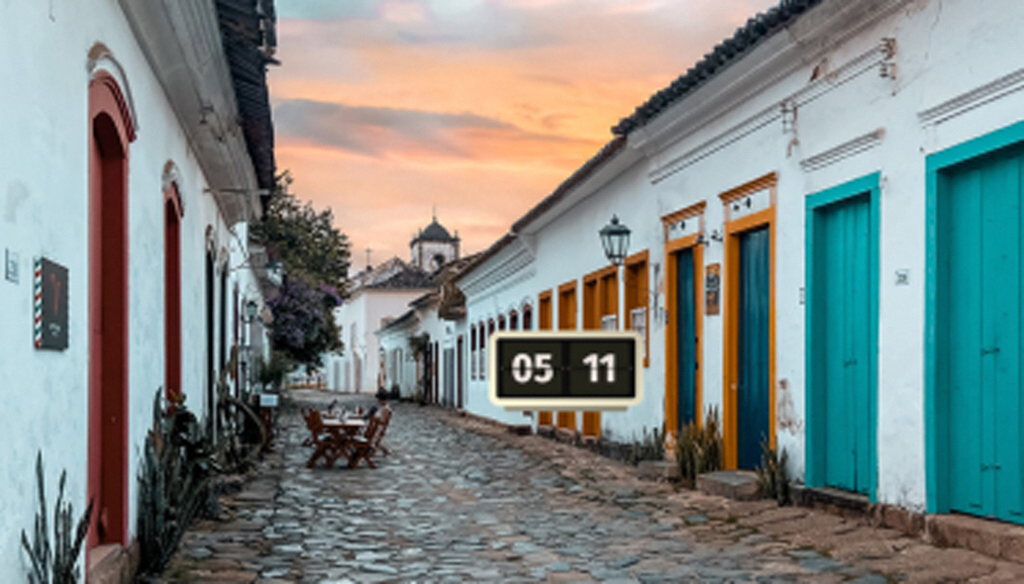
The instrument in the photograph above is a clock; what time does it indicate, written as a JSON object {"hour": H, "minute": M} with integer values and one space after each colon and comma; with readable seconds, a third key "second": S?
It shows {"hour": 5, "minute": 11}
